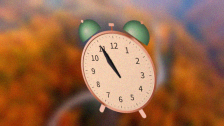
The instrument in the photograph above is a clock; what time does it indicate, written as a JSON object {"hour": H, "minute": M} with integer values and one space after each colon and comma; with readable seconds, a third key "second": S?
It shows {"hour": 10, "minute": 55}
